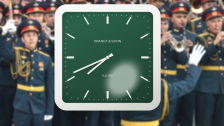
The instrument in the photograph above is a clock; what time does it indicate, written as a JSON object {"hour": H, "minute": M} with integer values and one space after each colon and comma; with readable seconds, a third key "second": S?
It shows {"hour": 7, "minute": 41}
